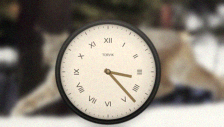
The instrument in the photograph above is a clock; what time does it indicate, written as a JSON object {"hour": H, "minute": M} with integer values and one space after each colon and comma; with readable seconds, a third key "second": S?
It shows {"hour": 3, "minute": 23}
